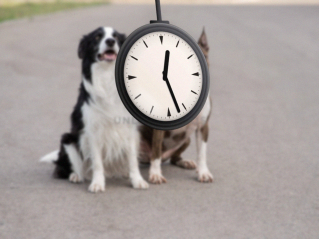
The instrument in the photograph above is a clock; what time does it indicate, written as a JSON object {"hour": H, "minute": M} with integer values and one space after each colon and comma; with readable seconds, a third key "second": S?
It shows {"hour": 12, "minute": 27}
